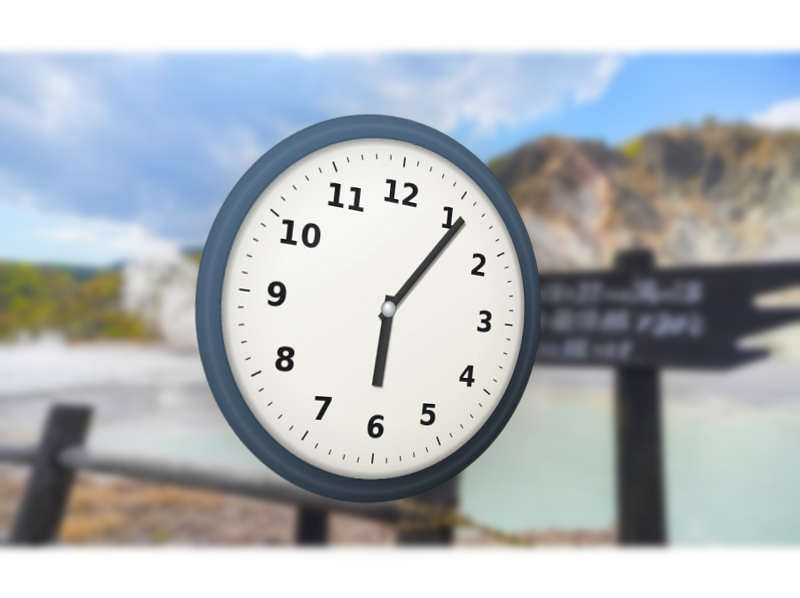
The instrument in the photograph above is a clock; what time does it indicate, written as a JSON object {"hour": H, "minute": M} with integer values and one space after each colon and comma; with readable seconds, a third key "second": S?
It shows {"hour": 6, "minute": 6}
